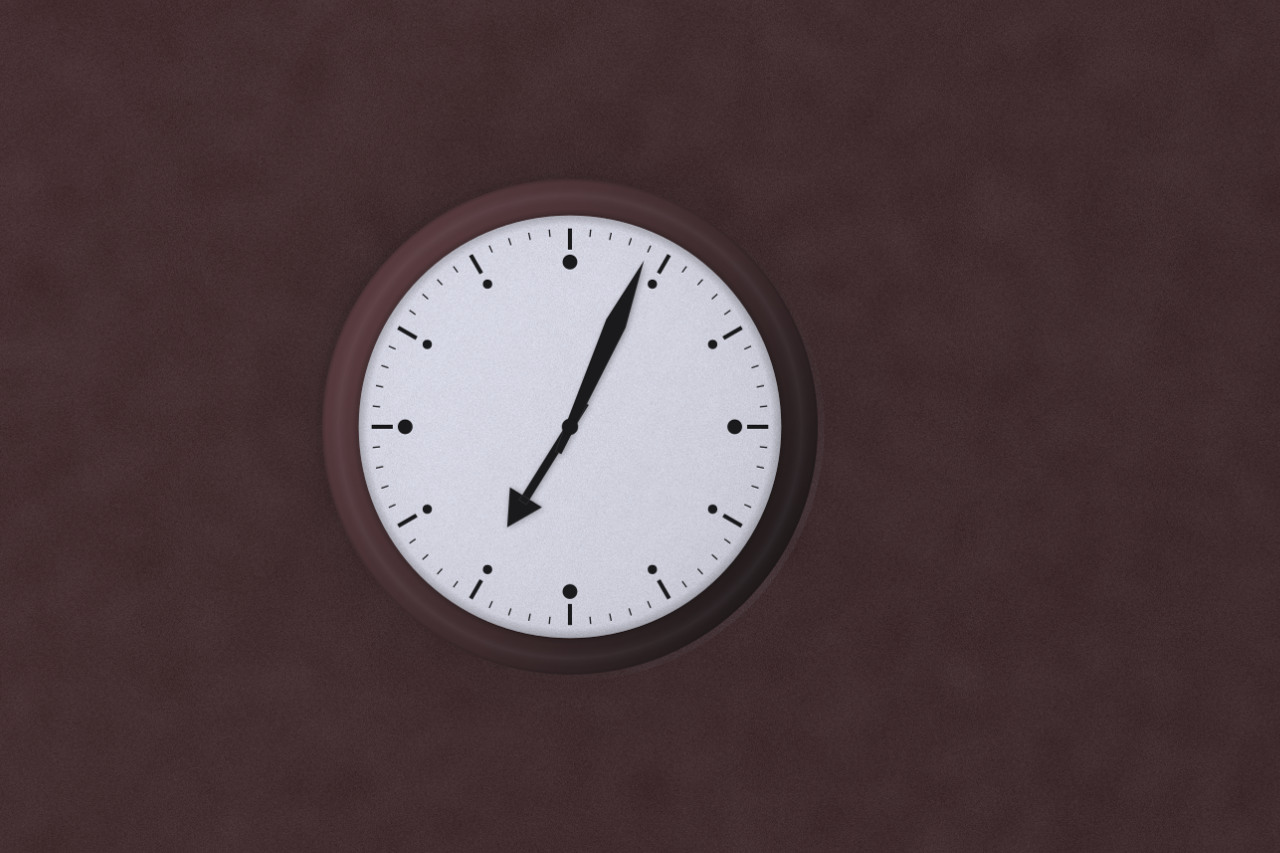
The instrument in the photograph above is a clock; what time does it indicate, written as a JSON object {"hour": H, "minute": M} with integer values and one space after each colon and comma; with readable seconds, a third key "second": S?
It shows {"hour": 7, "minute": 4}
